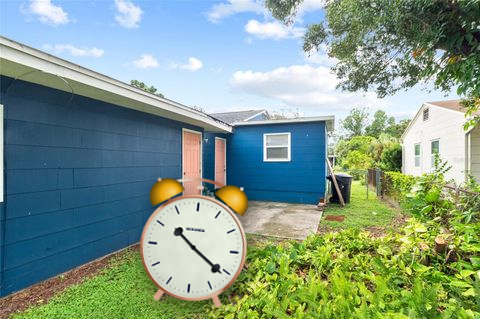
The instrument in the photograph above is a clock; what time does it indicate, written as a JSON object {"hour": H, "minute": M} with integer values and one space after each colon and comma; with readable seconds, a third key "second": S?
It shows {"hour": 10, "minute": 21}
